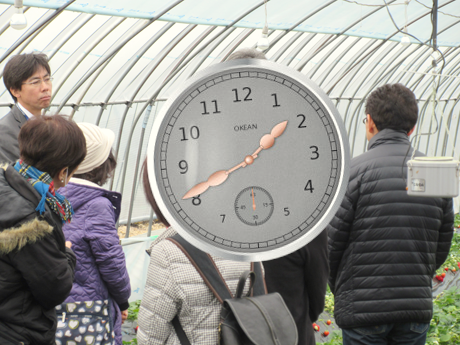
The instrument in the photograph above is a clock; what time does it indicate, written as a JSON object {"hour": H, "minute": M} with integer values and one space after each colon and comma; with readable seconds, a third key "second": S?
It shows {"hour": 1, "minute": 41}
